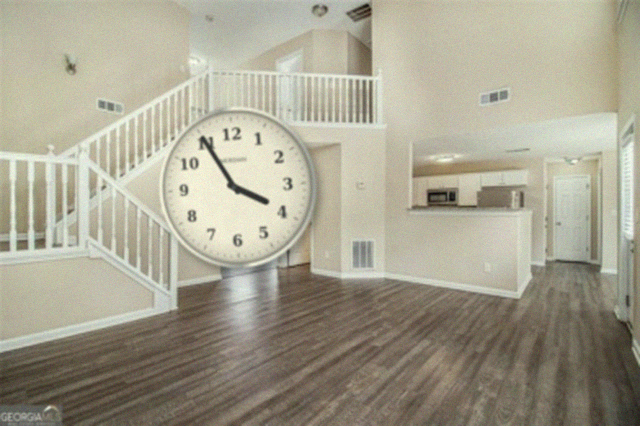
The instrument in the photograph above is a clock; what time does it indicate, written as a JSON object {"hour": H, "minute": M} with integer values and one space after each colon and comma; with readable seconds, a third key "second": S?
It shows {"hour": 3, "minute": 55}
